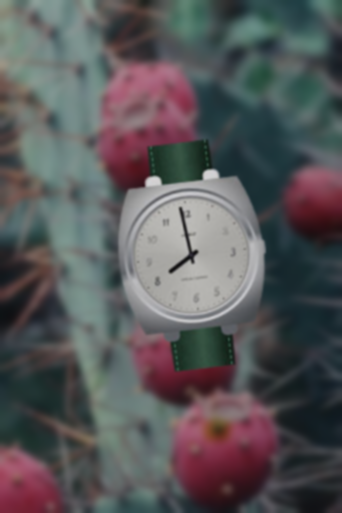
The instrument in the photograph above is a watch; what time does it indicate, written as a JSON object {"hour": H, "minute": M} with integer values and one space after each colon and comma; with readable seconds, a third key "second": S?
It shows {"hour": 7, "minute": 59}
